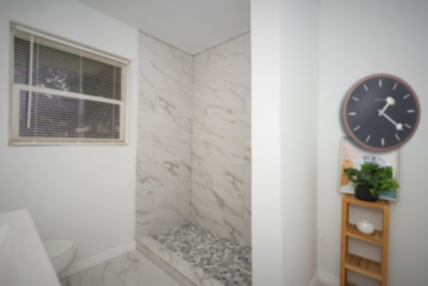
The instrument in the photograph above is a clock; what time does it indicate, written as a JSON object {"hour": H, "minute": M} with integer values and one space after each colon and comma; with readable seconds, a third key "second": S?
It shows {"hour": 1, "minute": 22}
